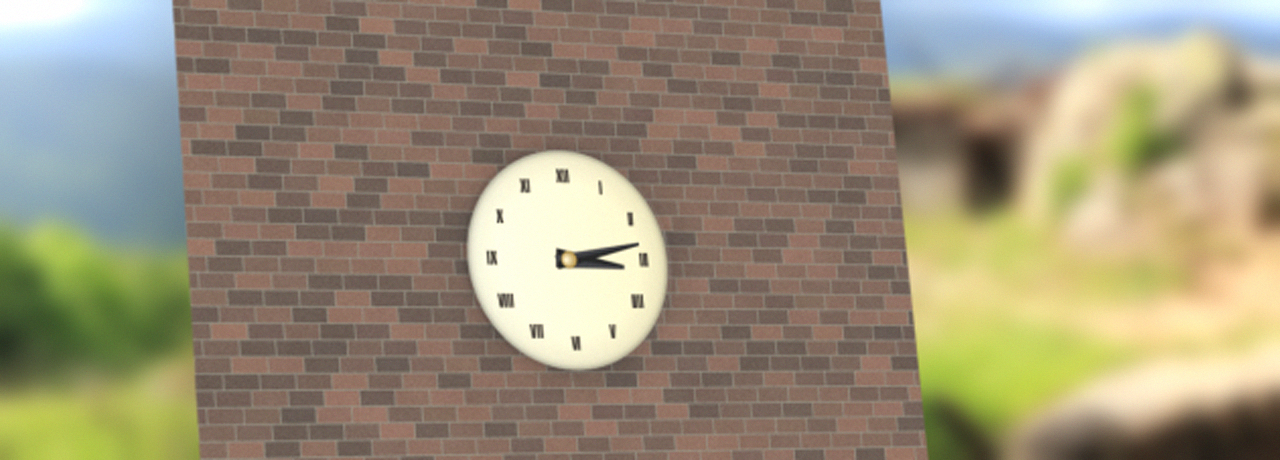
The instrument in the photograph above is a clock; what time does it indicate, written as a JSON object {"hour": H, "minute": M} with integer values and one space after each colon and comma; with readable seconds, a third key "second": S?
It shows {"hour": 3, "minute": 13}
